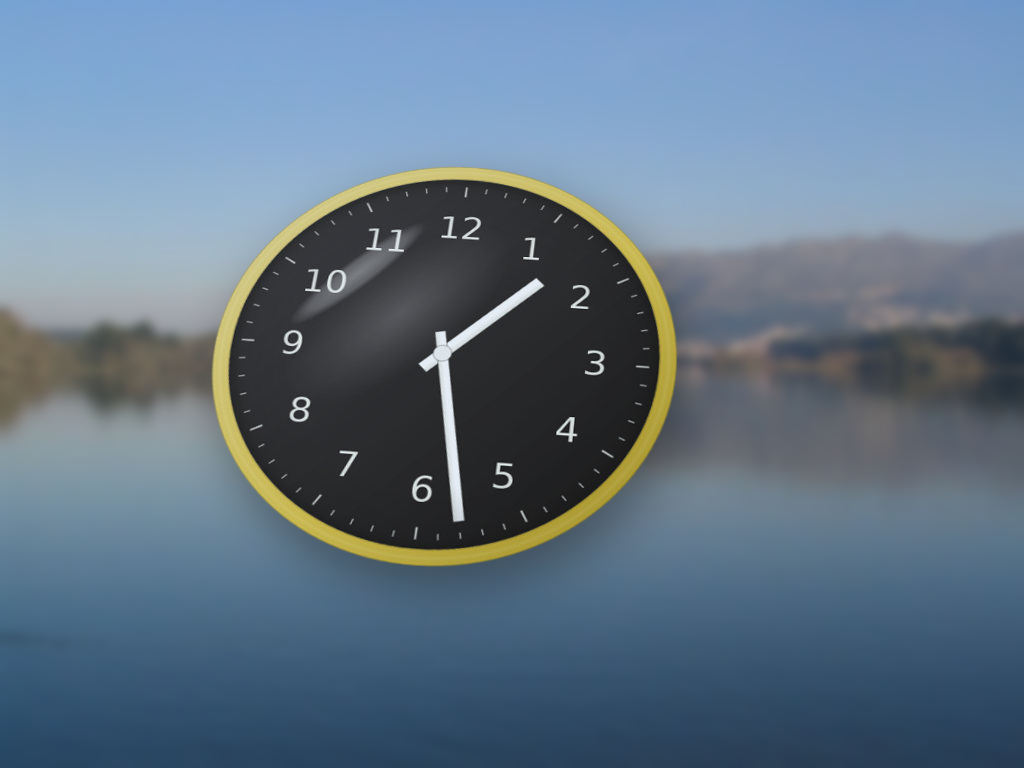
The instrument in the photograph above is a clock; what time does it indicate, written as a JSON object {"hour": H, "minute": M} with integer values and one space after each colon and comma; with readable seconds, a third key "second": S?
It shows {"hour": 1, "minute": 28}
